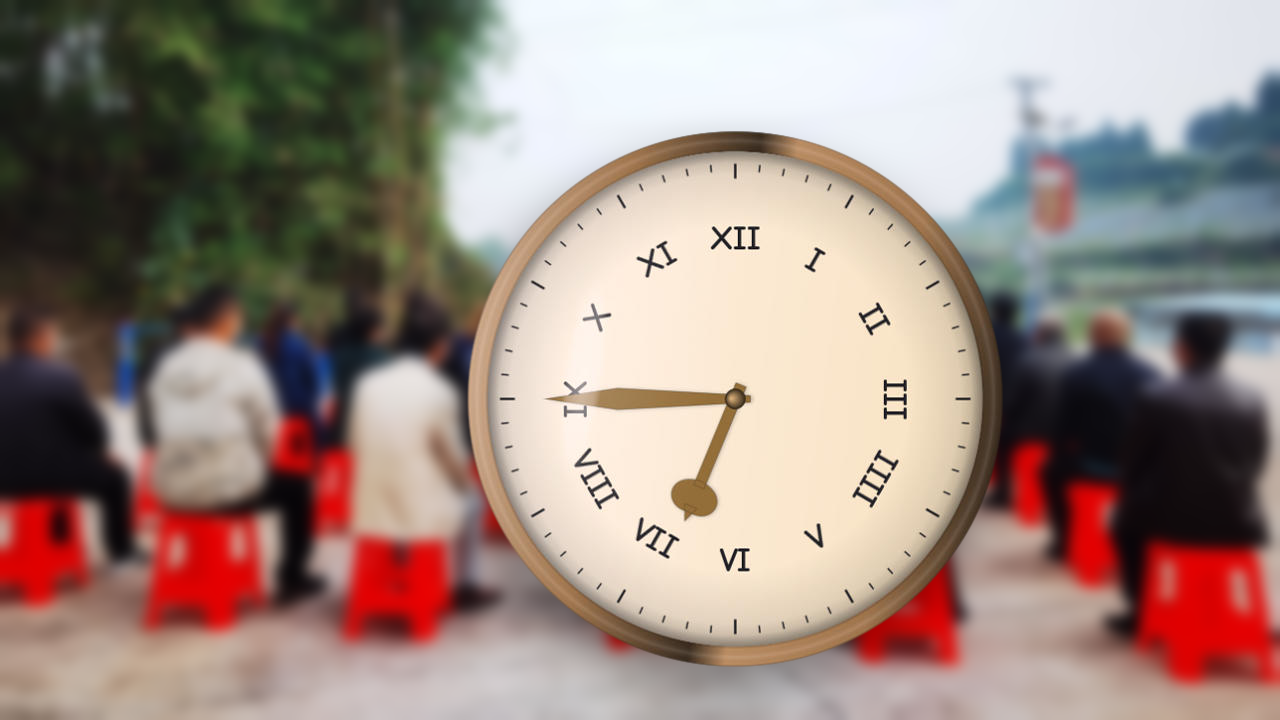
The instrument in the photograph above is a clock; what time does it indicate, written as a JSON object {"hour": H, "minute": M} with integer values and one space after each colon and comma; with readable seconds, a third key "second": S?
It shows {"hour": 6, "minute": 45}
